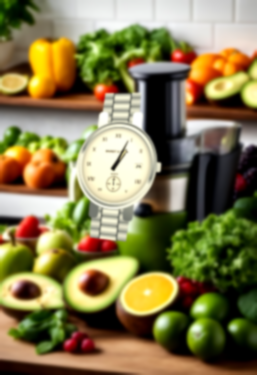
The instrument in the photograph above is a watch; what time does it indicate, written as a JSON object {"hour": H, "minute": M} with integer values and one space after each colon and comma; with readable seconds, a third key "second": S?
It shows {"hour": 1, "minute": 4}
